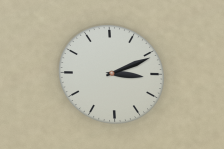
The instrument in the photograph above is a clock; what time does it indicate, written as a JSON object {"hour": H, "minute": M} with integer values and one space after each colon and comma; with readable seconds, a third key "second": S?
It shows {"hour": 3, "minute": 11}
